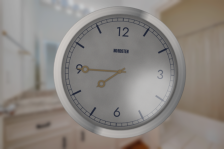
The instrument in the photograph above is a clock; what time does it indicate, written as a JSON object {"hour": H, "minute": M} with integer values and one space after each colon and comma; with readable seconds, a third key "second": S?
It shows {"hour": 7, "minute": 45}
